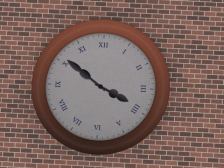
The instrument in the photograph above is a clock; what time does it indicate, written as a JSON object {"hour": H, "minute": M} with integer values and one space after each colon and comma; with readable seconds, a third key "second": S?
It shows {"hour": 3, "minute": 51}
